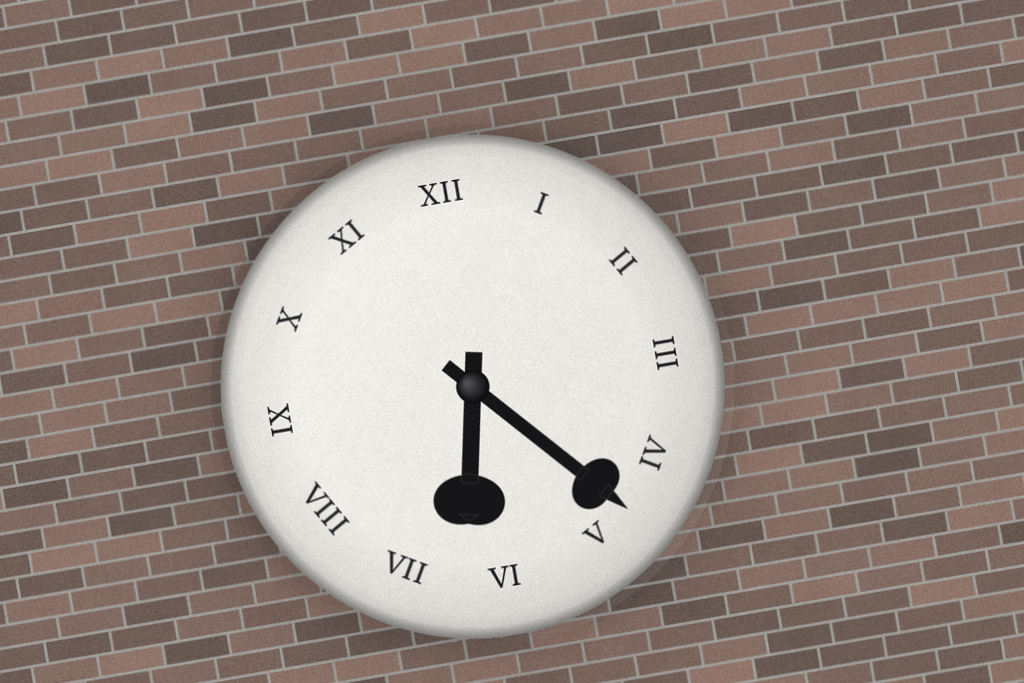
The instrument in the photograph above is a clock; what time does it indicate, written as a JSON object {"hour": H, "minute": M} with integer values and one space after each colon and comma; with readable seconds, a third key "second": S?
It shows {"hour": 6, "minute": 23}
